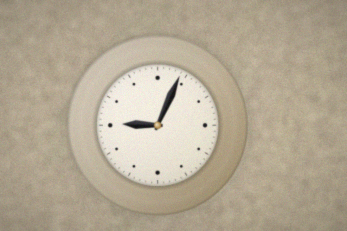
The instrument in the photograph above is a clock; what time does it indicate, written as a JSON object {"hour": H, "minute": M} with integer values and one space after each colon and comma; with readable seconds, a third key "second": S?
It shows {"hour": 9, "minute": 4}
